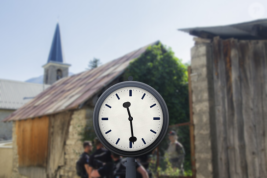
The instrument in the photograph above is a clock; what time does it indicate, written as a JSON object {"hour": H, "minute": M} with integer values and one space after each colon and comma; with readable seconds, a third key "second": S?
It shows {"hour": 11, "minute": 29}
